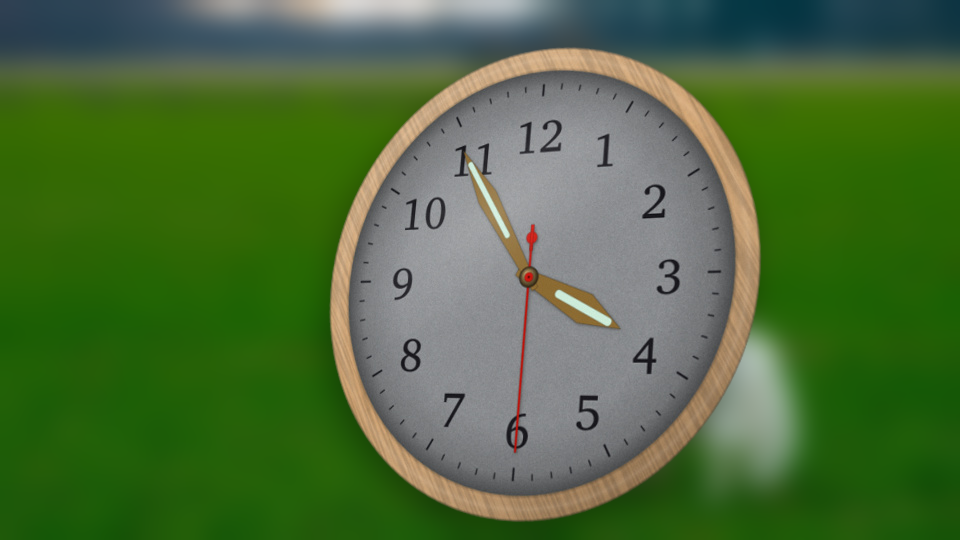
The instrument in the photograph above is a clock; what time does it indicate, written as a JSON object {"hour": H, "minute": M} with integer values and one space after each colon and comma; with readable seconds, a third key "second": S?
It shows {"hour": 3, "minute": 54, "second": 30}
